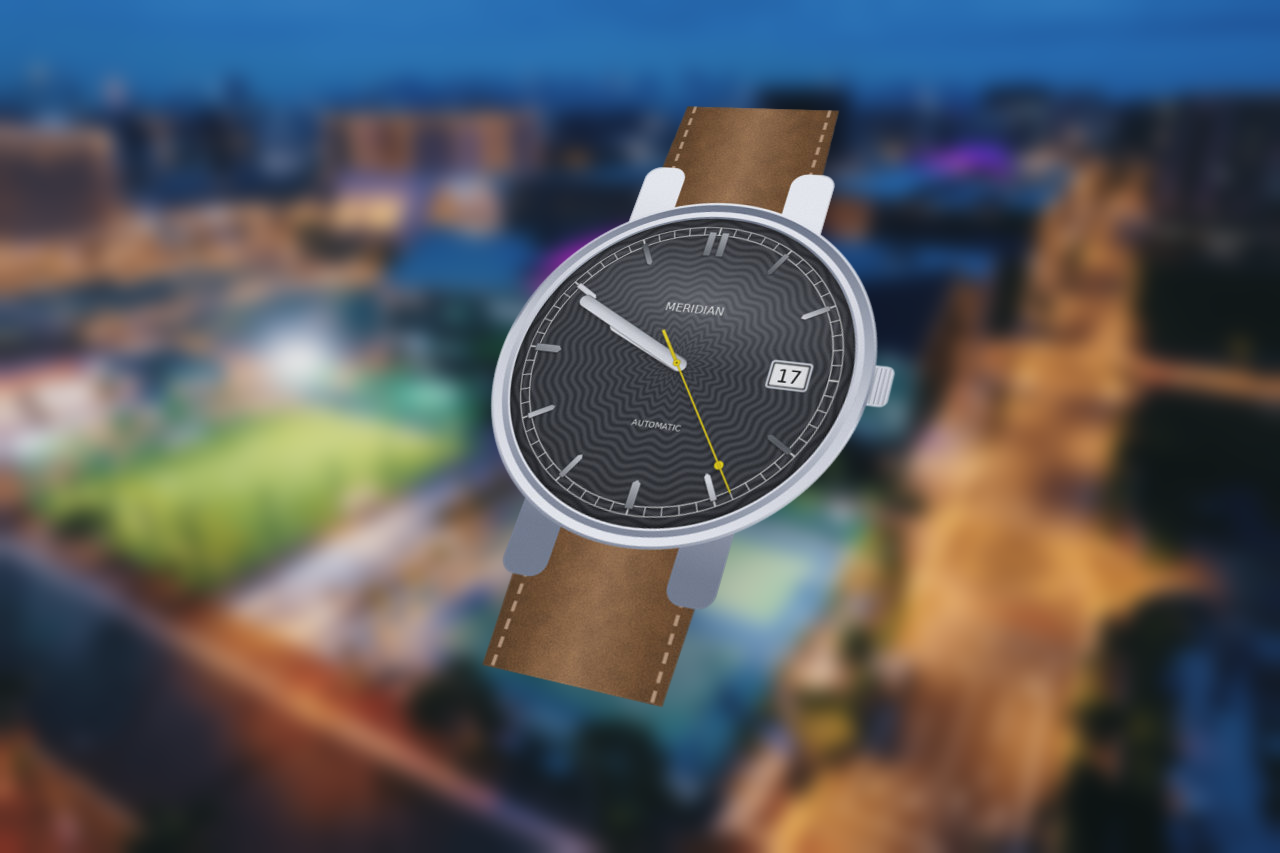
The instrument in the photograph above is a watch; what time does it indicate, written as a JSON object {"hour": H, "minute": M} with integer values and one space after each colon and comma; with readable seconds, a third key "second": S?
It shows {"hour": 9, "minute": 49, "second": 24}
